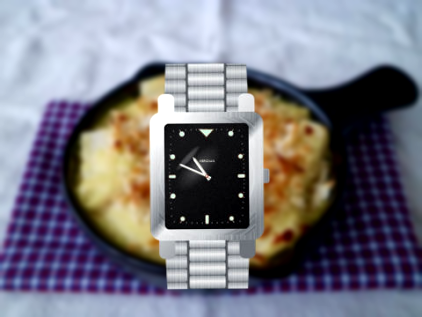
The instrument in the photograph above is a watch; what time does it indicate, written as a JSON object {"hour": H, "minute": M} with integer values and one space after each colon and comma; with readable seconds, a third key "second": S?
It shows {"hour": 10, "minute": 49}
